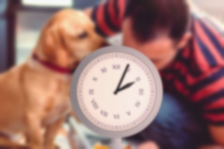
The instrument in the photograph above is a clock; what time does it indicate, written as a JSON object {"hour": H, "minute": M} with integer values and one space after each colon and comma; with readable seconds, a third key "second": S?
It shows {"hour": 2, "minute": 4}
